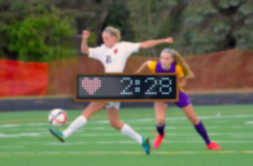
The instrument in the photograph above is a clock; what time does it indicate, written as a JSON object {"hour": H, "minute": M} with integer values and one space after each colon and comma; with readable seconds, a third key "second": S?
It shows {"hour": 2, "minute": 28}
